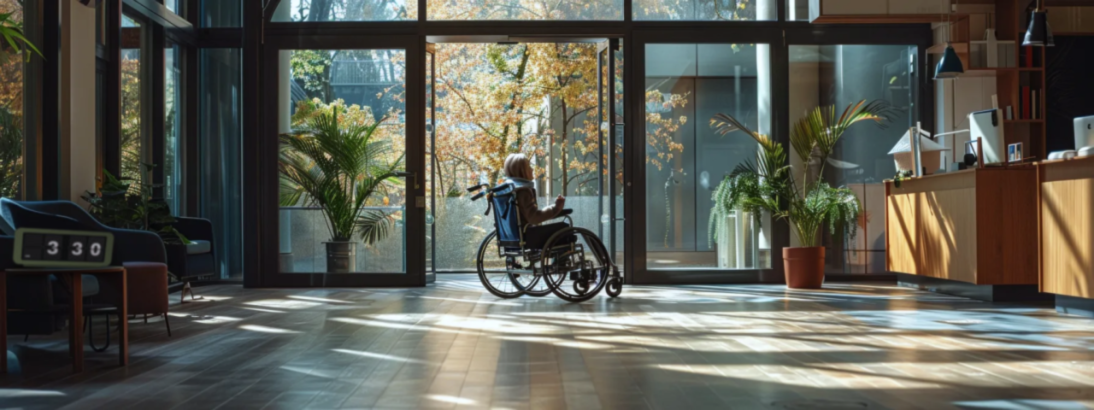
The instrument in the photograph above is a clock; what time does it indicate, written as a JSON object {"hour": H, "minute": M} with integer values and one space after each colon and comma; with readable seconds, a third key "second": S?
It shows {"hour": 3, "minute": 30}
